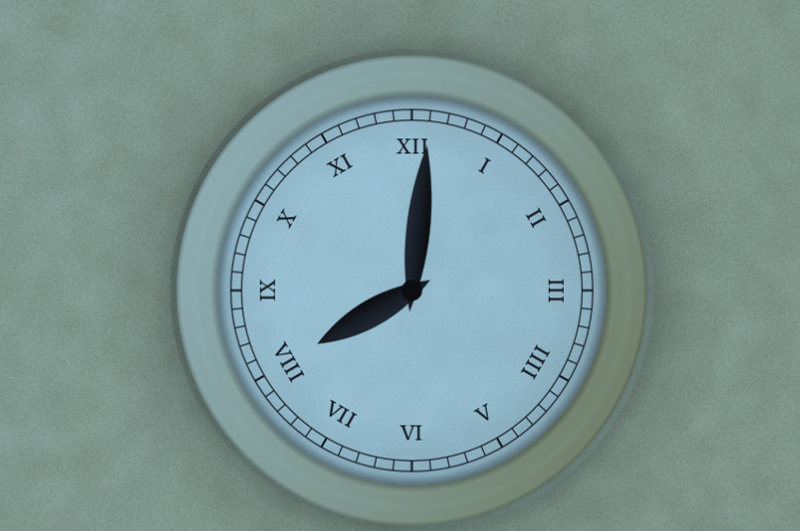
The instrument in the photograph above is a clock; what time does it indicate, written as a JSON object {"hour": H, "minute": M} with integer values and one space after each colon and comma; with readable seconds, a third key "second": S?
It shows {"hour": 8, "minute": 1}
